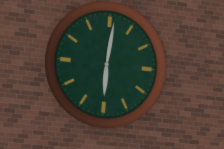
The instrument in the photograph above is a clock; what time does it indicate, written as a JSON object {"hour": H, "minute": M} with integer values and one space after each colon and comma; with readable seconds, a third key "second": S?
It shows {"hour": 6, "minute": 1}
